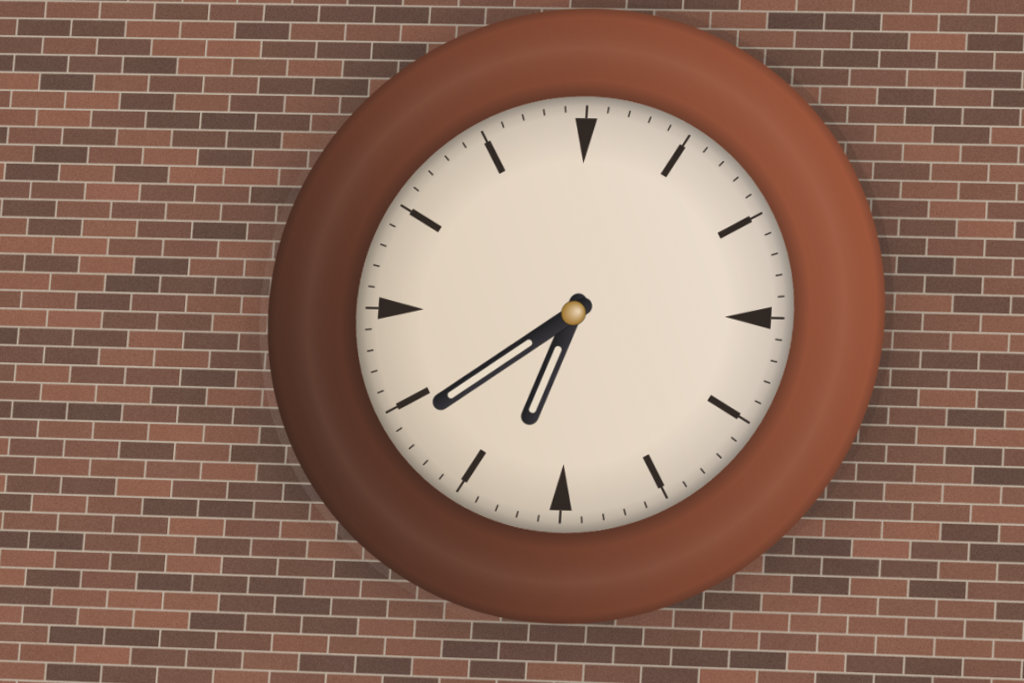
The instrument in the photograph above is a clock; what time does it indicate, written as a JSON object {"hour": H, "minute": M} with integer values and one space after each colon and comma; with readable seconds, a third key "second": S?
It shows {"hour": 6, "minute": 39}
